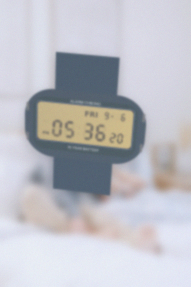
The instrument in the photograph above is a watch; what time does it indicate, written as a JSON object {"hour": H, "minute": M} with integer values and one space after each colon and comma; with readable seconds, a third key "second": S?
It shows {"hour": 5, "minute": 36, "second": 20}
